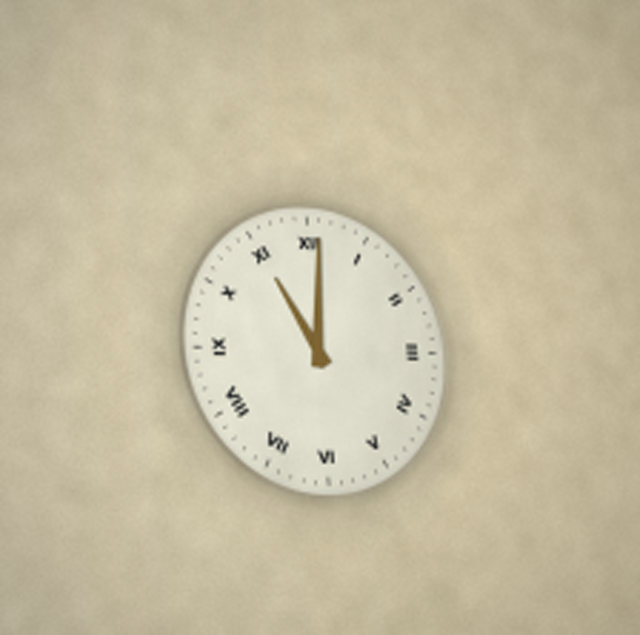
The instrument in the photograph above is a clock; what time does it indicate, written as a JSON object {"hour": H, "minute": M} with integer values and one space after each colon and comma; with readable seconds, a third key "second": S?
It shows {"hour": 11, "minute": 1}
